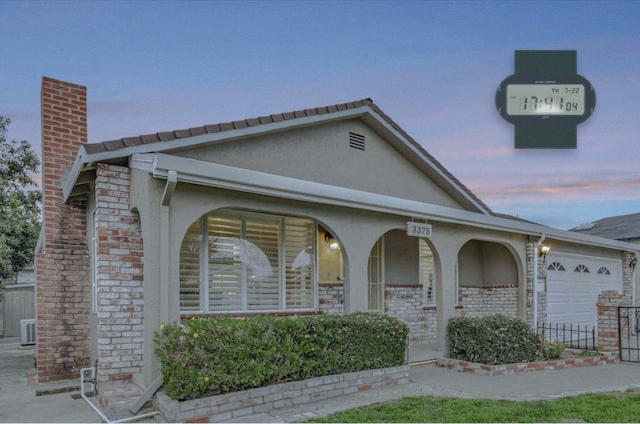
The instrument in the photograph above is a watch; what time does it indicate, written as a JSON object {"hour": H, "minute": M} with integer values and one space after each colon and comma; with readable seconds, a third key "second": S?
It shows {"hour": 17, "minute": 41, "second": 4}
